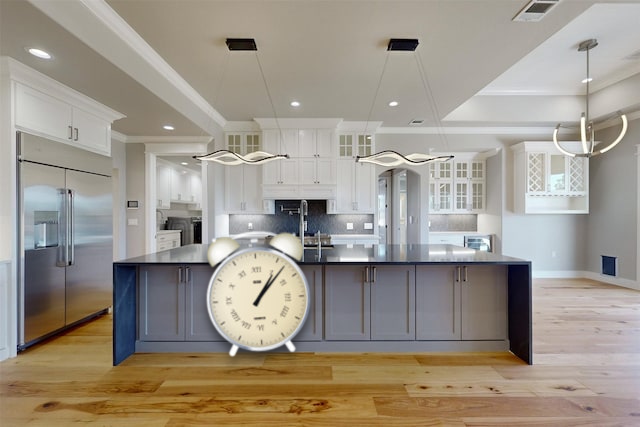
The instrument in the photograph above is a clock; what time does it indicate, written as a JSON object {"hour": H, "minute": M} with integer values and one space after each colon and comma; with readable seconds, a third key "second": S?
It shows {"hour": 1, "minute": 7}
